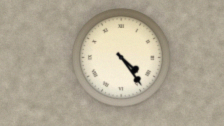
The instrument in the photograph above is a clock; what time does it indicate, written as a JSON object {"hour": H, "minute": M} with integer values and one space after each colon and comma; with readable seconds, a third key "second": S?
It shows {"hour": 4, "minute": 24}
